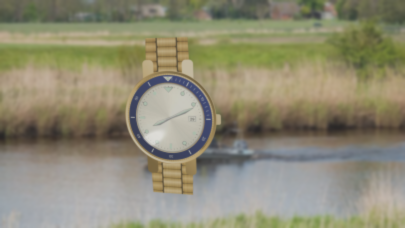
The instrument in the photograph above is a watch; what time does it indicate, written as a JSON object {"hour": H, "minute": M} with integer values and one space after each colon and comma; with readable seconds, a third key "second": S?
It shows {"hour": 8, "minute": 11}
